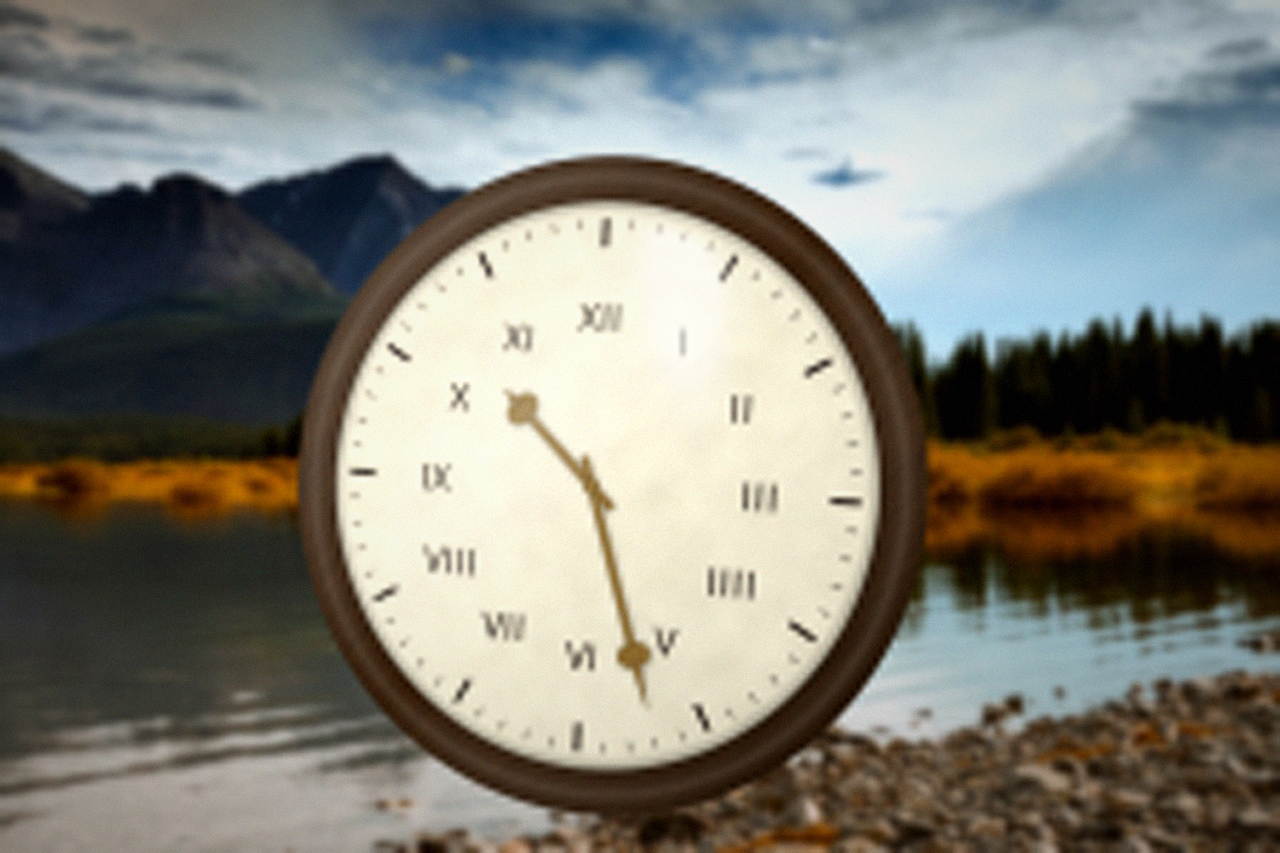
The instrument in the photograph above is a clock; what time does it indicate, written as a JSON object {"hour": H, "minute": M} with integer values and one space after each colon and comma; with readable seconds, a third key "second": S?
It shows {"hour": 10, "minute": 27}
